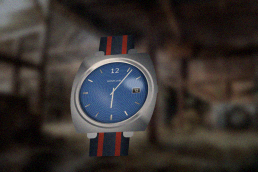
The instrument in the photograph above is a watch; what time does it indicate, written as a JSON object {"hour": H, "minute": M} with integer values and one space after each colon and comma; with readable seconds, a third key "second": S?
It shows {"hour": 6, "minute": 6}
